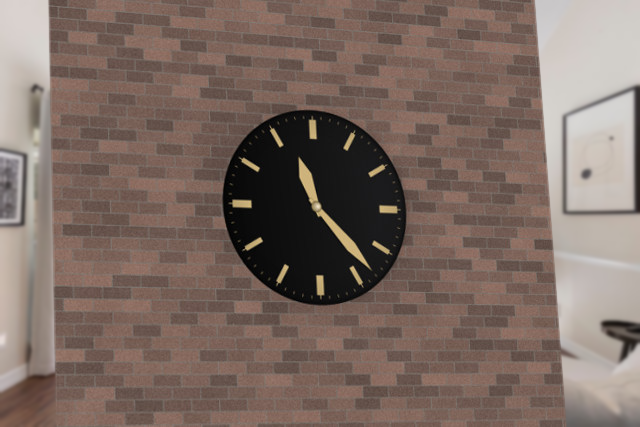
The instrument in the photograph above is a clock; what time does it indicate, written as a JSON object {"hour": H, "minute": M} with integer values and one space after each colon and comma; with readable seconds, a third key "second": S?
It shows {"hour": 11, "minute": 23}
